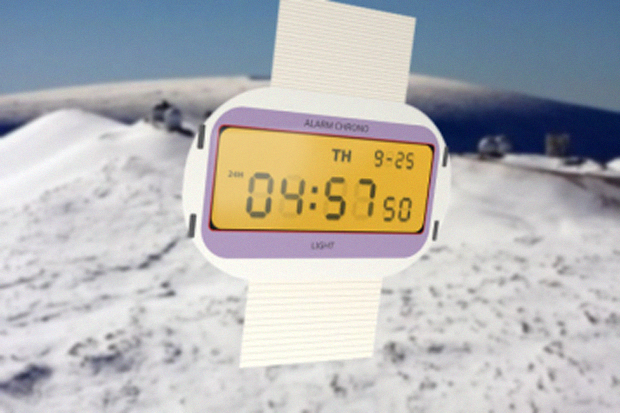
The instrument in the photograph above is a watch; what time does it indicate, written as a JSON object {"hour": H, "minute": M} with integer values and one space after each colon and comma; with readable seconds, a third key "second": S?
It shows {"hour": 4, "minute": 57, "second": 50}
